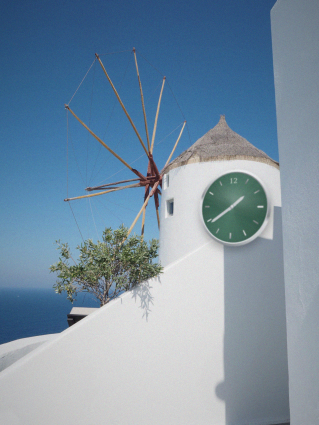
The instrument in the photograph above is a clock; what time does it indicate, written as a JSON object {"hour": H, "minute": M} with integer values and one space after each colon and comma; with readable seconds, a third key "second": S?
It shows {"hour": 1, "minute": 39}
